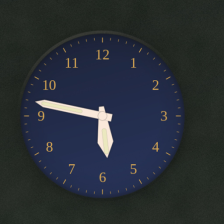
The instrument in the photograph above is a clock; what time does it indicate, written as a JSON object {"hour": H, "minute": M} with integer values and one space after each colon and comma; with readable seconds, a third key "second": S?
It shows {"hour": 5, "minute": 47}
